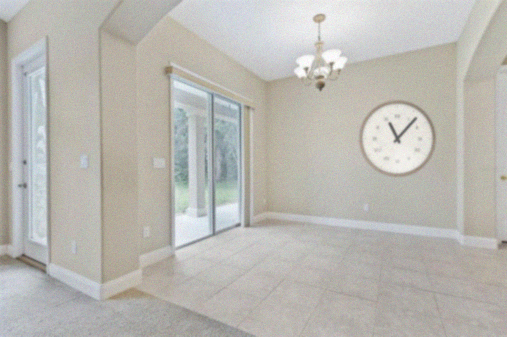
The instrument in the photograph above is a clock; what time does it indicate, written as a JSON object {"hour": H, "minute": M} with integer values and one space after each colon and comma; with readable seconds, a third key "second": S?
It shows {"hour": 11, "minute": 7}
